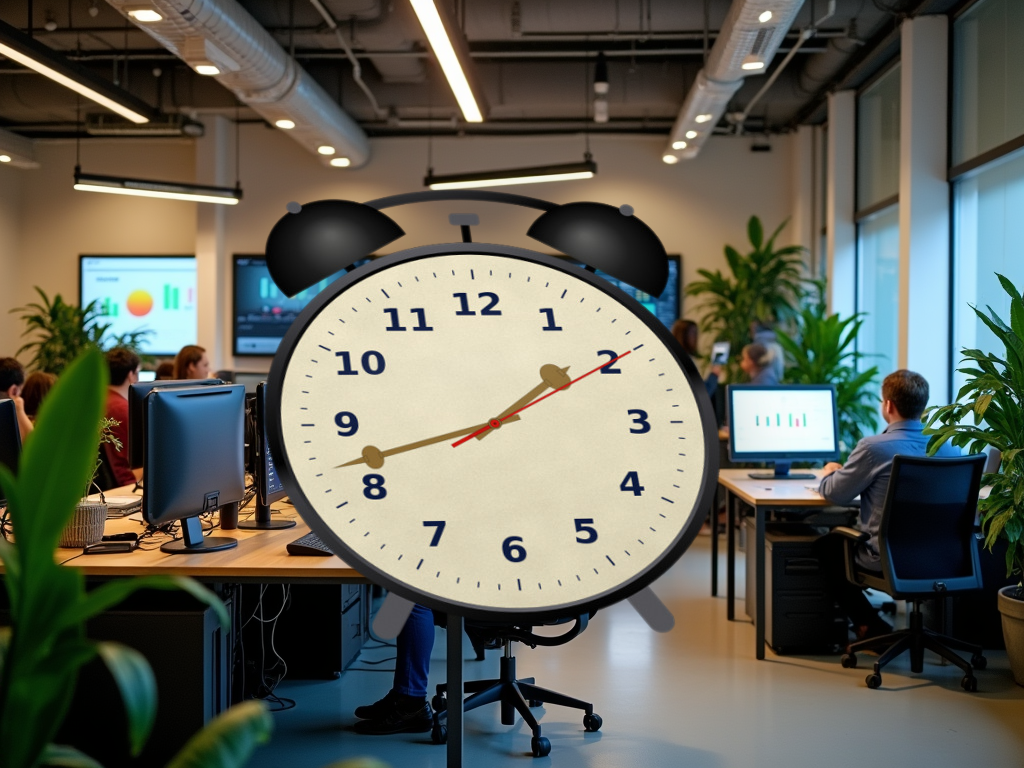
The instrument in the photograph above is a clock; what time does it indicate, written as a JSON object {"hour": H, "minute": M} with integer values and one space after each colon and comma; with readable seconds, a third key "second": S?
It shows {"hour": 1, "minute": 42, "second": 10}
